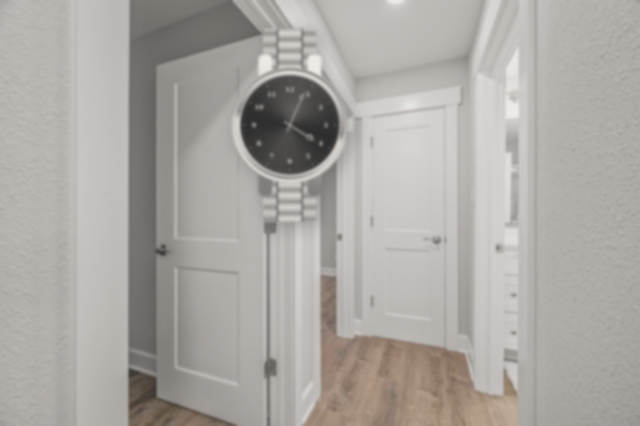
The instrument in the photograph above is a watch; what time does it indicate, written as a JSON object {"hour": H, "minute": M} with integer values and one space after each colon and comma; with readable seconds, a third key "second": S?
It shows {"hour": 4, "minute": 4}
